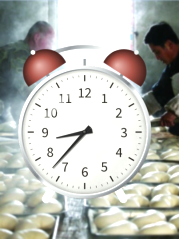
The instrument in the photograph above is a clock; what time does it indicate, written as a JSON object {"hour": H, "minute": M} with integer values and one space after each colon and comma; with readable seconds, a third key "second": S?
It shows {"hour": 8, "minute": 37}
